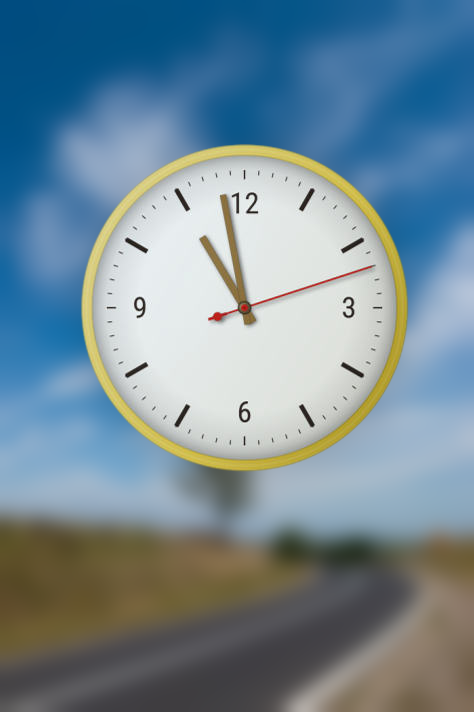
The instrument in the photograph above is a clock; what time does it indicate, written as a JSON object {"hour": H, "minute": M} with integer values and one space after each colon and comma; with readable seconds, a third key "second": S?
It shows {"hour": 10, "minute": 58, "second": 12}
